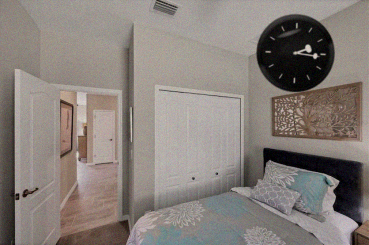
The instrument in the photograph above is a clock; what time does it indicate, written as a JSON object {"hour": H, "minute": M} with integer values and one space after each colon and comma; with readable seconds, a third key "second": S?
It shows {"hour": 2, "minute": 16}
